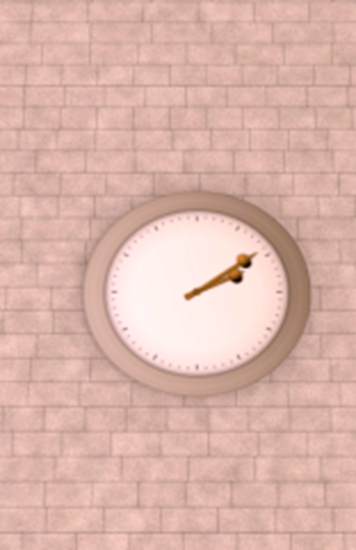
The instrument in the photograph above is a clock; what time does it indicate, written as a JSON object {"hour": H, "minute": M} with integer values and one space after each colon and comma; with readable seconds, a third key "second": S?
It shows {"hour": 2, "minute": 9}
